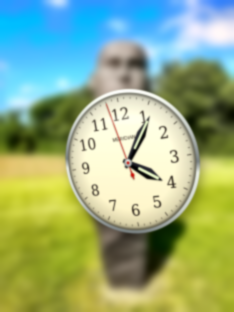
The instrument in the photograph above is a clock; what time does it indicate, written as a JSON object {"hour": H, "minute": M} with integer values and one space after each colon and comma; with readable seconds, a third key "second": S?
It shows {"hour": 4, "minute": 5, "second": 58}
